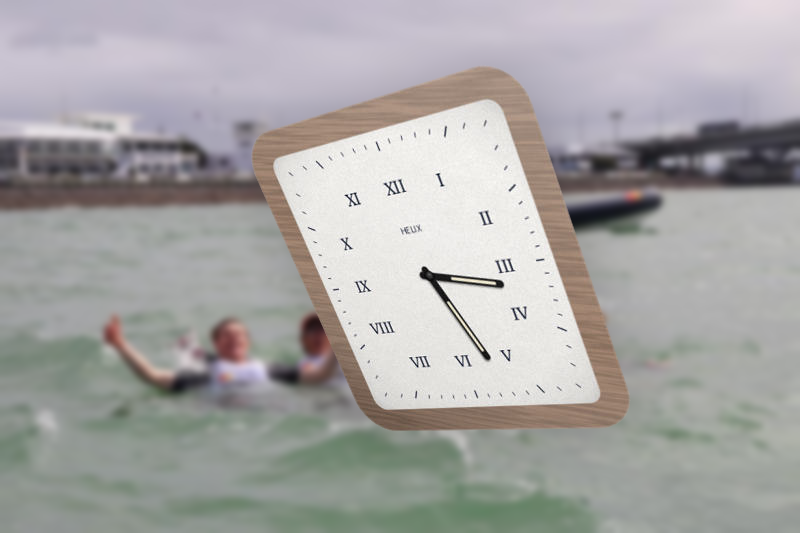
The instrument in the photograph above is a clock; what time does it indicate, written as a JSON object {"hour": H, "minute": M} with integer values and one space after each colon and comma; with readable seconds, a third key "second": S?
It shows {"hour": 3, "minute": 27}
